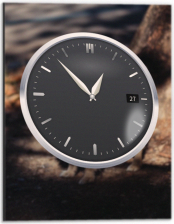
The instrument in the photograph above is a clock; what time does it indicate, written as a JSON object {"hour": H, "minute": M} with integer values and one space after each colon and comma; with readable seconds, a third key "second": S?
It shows {"hour": 12, "minute": 53}
